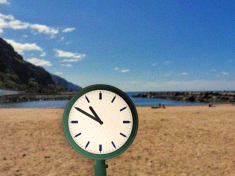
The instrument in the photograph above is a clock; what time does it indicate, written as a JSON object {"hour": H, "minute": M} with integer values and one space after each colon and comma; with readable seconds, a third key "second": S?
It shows {"hour": 10, "minute": 50}
